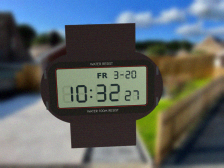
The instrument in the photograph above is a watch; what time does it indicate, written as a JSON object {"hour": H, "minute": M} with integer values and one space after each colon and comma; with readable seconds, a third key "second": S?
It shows {"hour": 10, "minute": 32, "second": 27}
